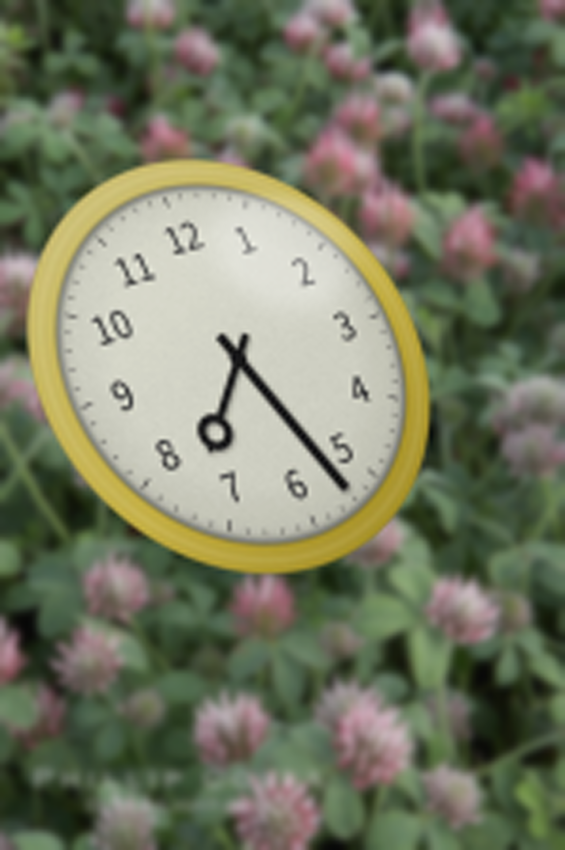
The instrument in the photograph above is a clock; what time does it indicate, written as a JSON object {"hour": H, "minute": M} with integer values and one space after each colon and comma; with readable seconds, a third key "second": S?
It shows {"hour": 7, "minute": 27}
